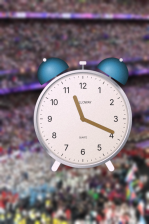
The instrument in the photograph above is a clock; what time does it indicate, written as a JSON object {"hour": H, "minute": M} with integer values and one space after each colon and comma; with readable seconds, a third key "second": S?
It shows {"hour": 11, "minute": 19}
